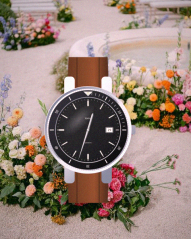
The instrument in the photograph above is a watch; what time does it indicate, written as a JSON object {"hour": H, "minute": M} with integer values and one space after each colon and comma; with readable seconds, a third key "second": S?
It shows {"hour": 12, "minute": 33}
